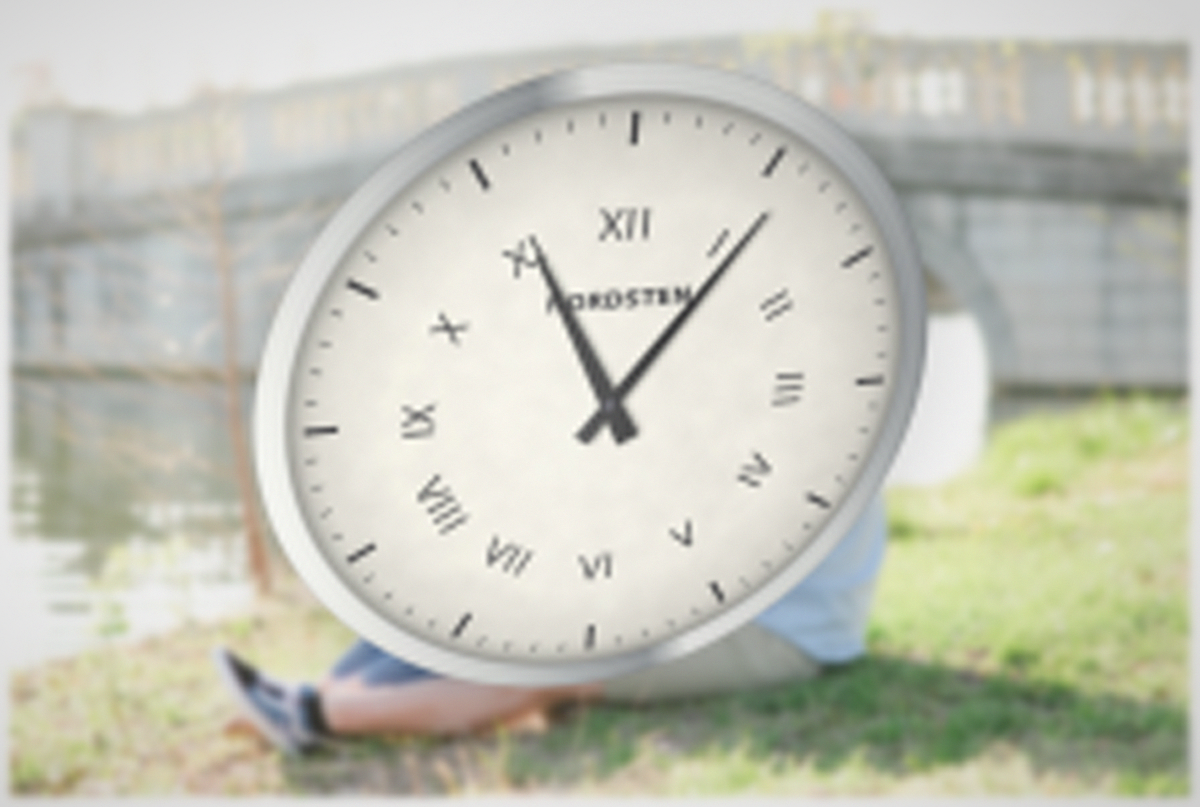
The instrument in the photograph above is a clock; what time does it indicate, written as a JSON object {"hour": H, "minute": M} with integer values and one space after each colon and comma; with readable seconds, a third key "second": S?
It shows {"hour": 11, "minute": 6}
